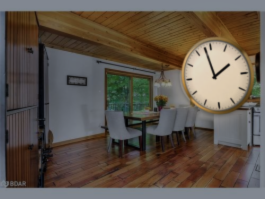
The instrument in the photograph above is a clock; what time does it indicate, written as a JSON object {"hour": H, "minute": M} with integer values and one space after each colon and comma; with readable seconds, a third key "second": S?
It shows {"hour": 1, "minute": 58}
